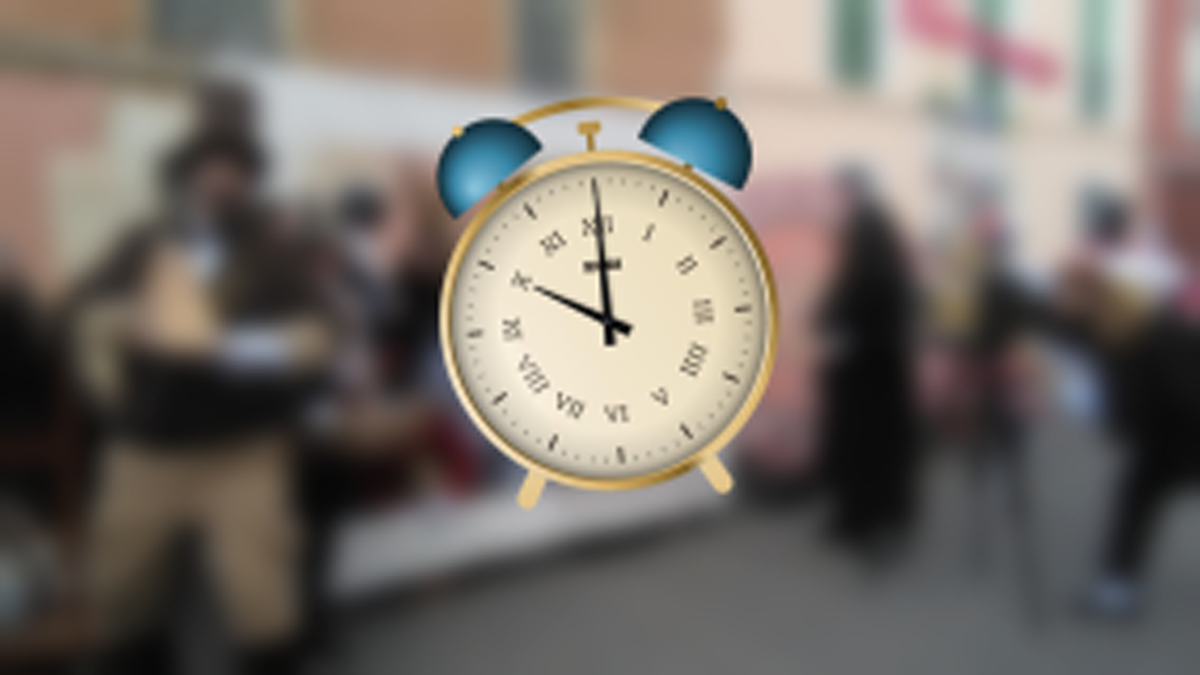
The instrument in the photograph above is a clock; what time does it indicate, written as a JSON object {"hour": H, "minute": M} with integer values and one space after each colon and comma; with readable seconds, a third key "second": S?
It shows {"hour": 10, "minute": 0}
